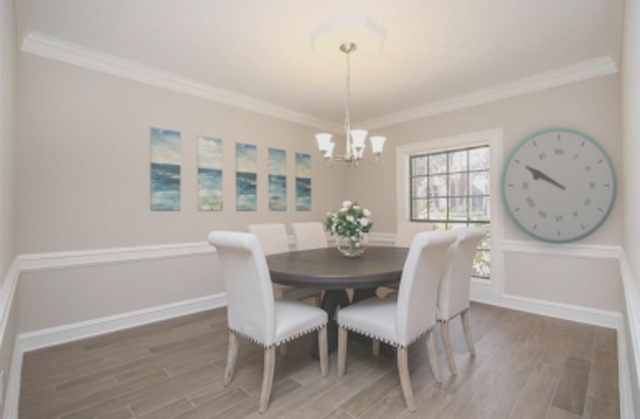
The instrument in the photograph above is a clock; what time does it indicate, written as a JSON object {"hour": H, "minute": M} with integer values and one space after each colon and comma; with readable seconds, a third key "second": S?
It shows {"hour": 9, "minute": 50}
